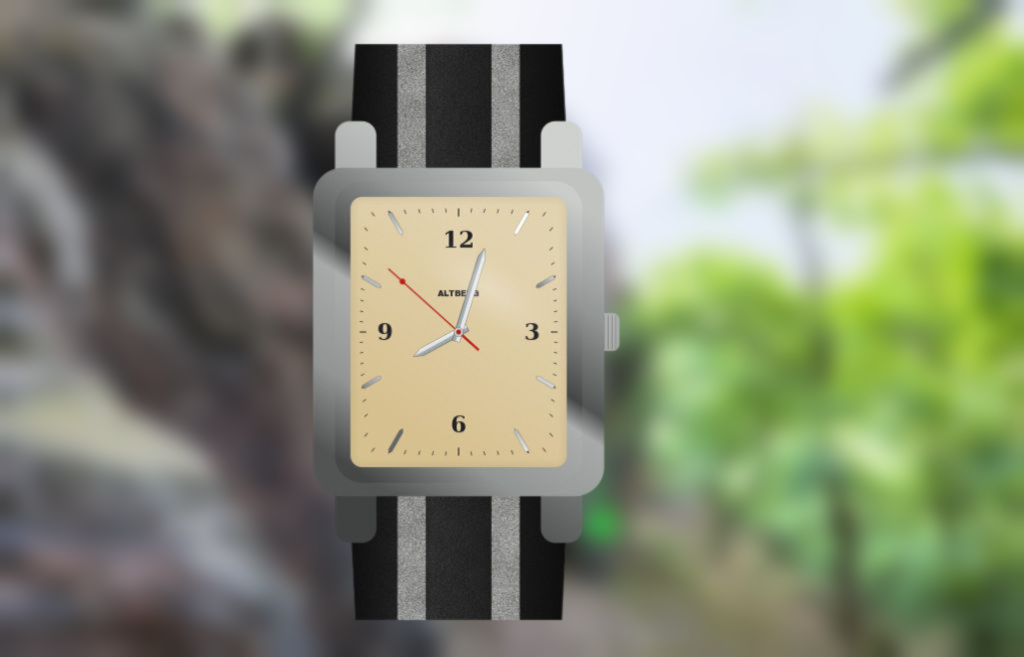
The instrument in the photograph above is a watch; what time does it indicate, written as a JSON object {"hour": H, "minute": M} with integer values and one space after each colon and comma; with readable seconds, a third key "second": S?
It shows {"hour": 8, "minute": 2, "second": 52}
